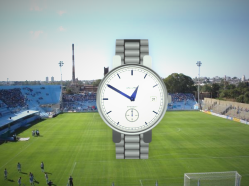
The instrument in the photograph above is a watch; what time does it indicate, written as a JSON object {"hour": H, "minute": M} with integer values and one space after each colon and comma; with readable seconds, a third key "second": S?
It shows {"hour": 12, "minute": 50}
